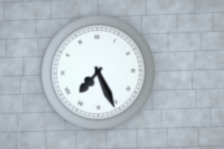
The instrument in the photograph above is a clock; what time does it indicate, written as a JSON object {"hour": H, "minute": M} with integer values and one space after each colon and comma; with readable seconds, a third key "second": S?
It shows {"hour": 7, "minute": 26}
